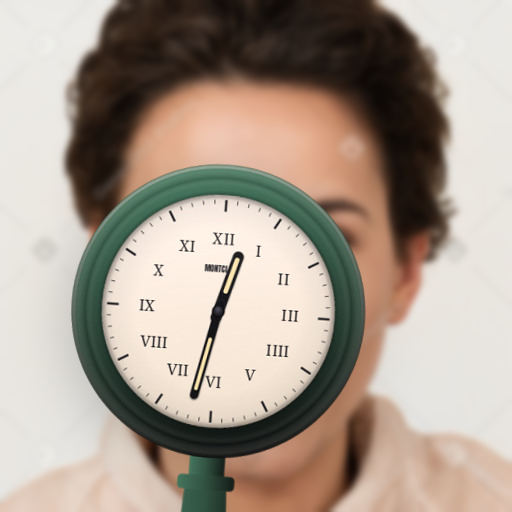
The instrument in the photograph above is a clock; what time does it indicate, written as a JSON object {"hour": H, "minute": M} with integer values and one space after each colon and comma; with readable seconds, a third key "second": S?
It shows {"hour": 12, "minute": 32}
